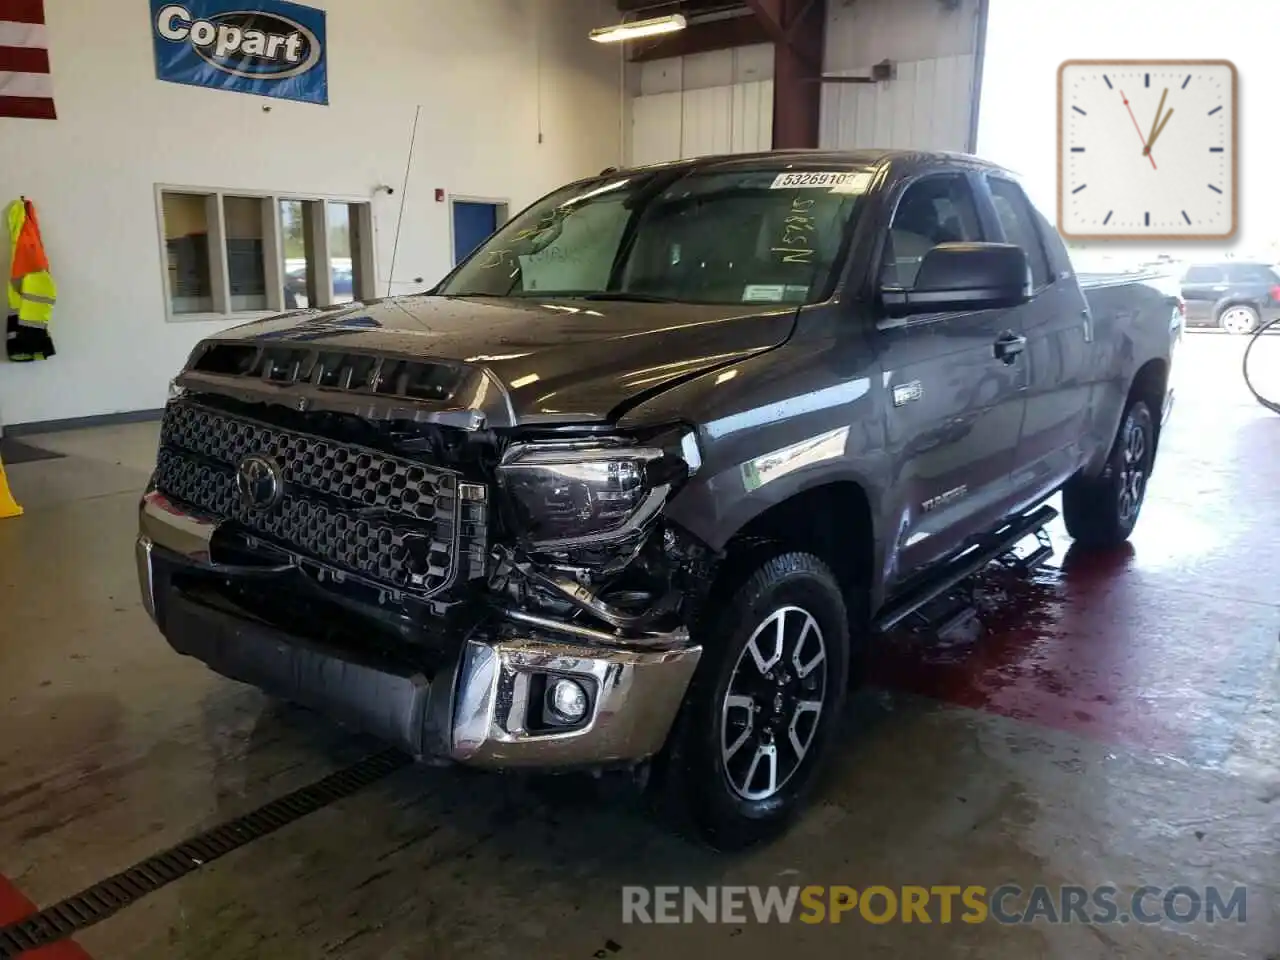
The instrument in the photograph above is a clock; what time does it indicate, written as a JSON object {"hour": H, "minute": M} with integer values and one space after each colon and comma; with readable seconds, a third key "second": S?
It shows {"hour": 1, "minute": 2, "second": 56}
